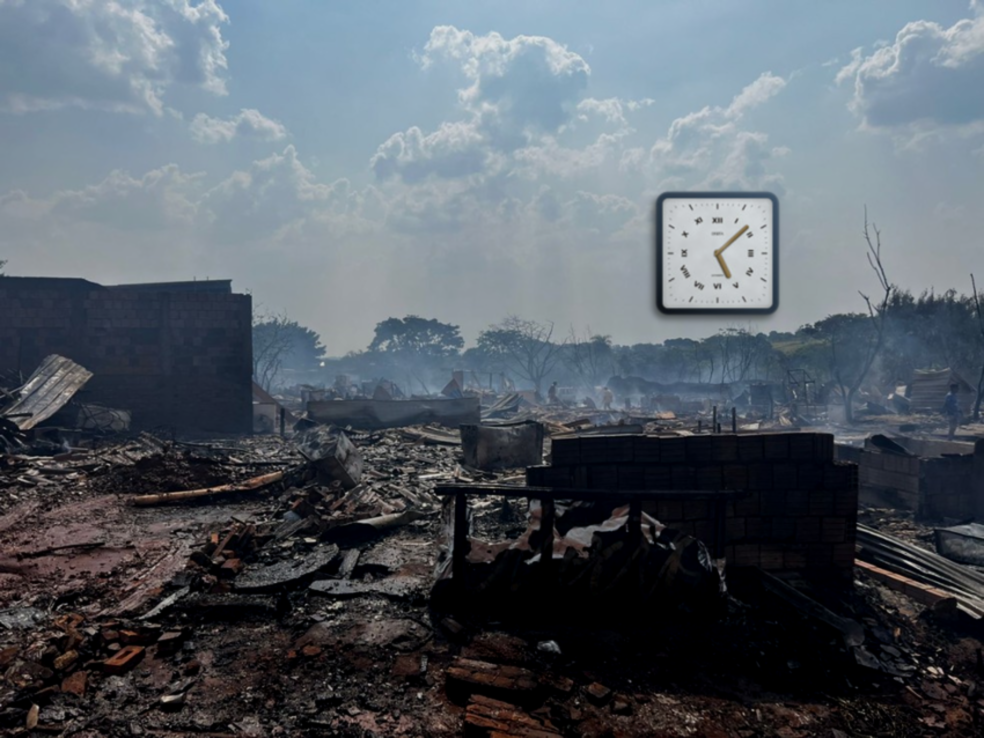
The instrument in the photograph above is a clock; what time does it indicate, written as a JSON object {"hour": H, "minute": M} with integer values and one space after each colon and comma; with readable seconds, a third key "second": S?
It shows {"hour": 5, "minute": 8}
